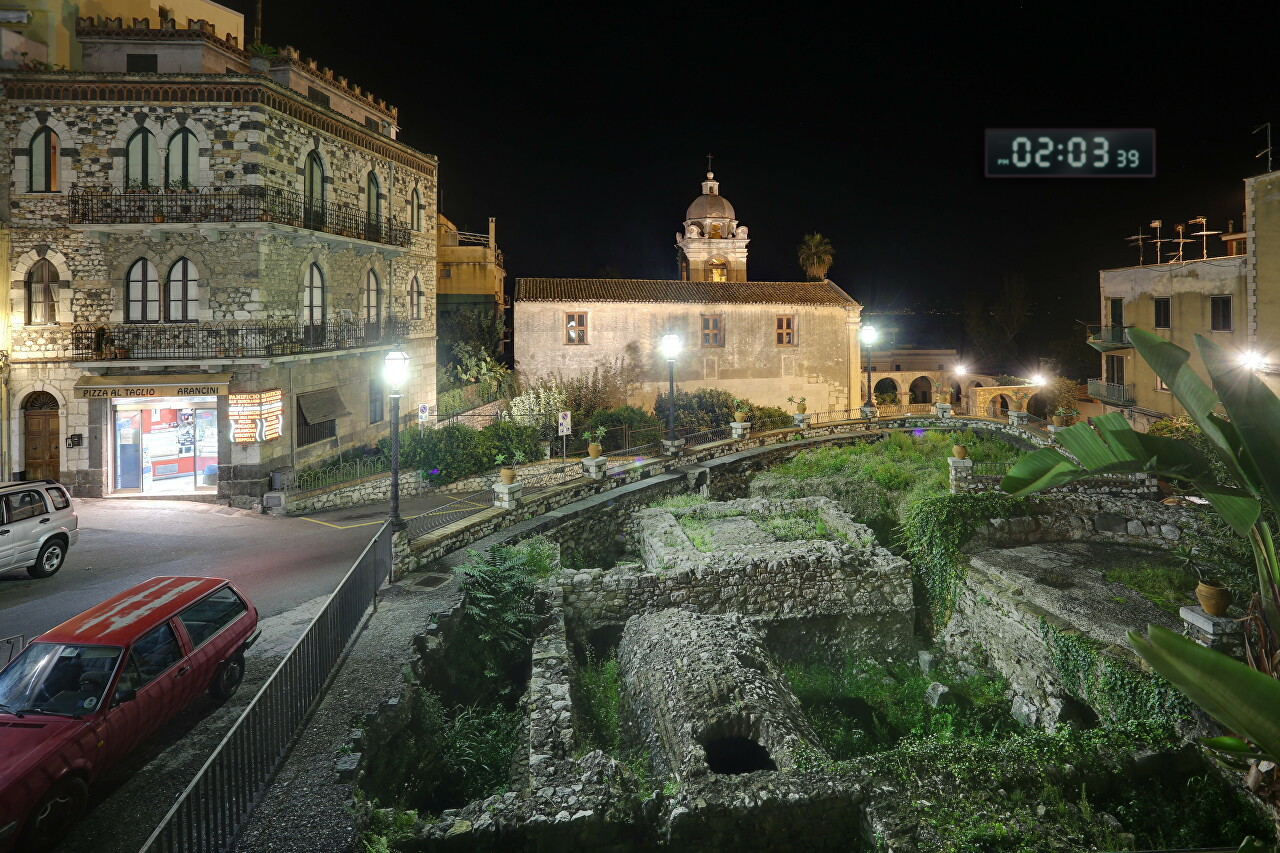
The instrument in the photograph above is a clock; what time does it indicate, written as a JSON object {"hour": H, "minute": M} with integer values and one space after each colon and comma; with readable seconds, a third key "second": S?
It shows {"hour": 2, "minute": 3, "second": 39}
